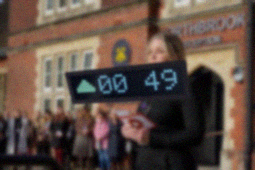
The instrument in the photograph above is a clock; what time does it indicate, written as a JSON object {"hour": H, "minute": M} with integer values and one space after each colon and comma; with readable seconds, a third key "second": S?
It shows {"hour": 0, "minute": 49}
